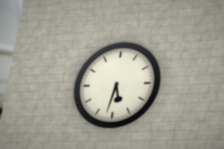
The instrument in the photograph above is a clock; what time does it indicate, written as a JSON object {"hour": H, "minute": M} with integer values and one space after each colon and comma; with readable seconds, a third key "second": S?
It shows {"hour": 5, "minute": 32}
